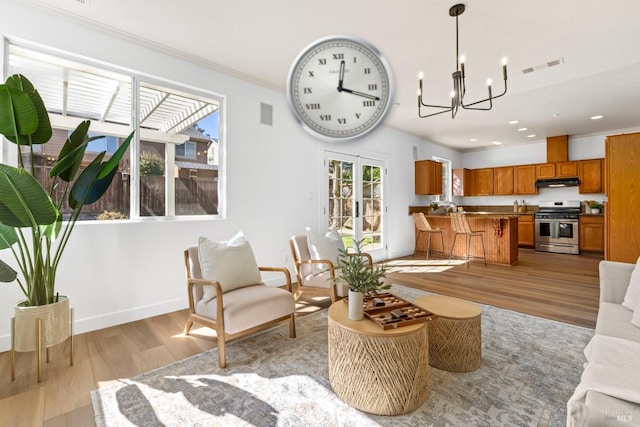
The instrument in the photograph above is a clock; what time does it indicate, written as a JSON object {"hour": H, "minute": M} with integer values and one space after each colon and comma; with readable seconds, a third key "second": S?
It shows {"hour": 12, "minute": 18}
